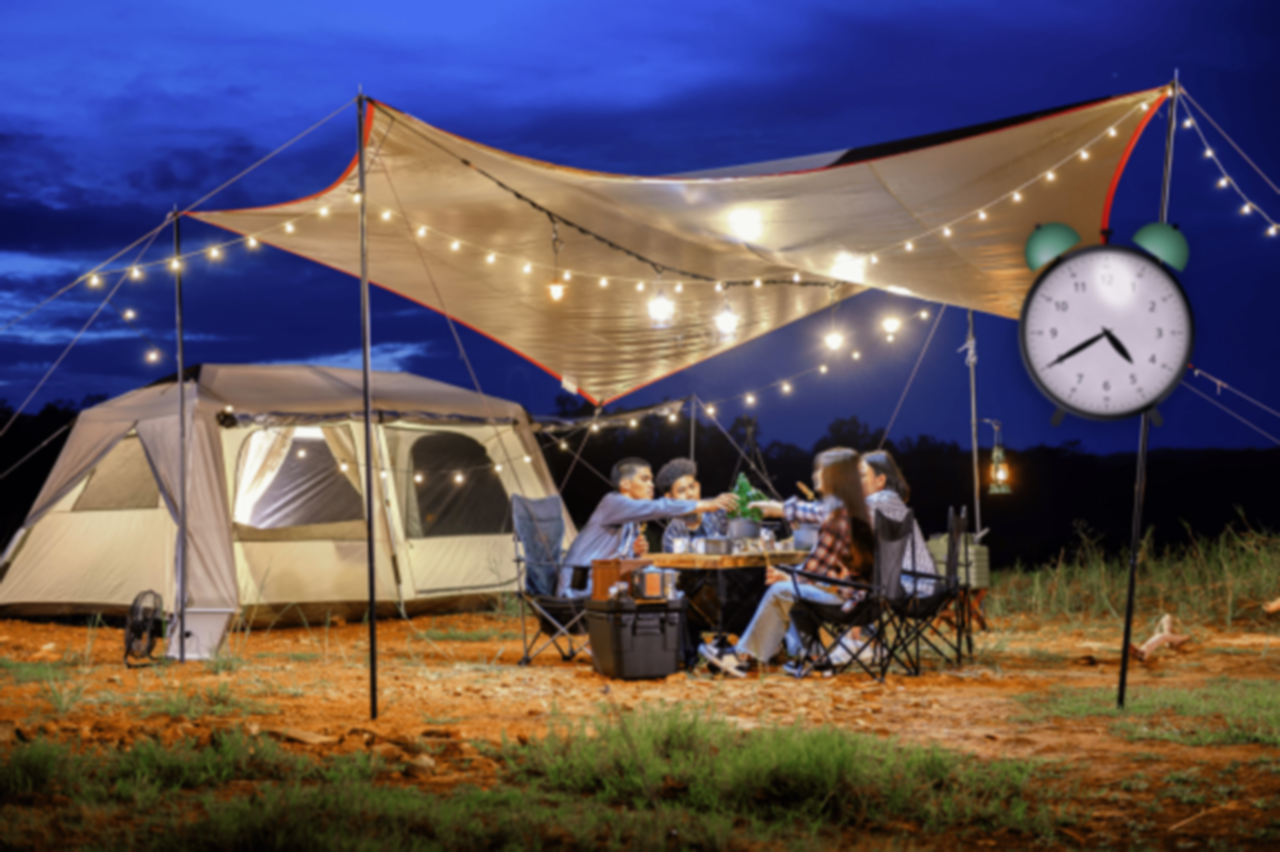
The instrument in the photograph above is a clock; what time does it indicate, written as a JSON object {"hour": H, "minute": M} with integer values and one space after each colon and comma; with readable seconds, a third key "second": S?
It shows {"hour": 4, "minute": 40}
